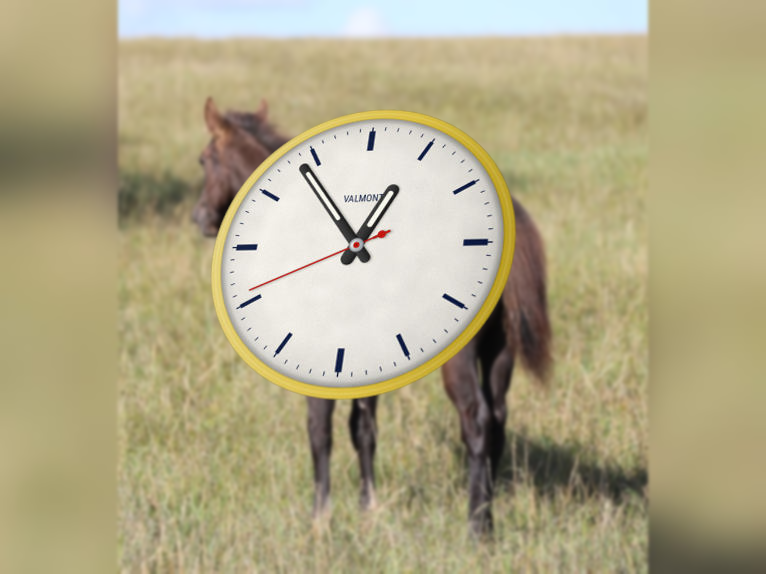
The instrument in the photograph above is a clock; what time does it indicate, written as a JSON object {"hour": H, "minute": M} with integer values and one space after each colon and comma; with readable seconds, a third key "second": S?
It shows {"hour": 12, "minute": 53, "second": 41}
